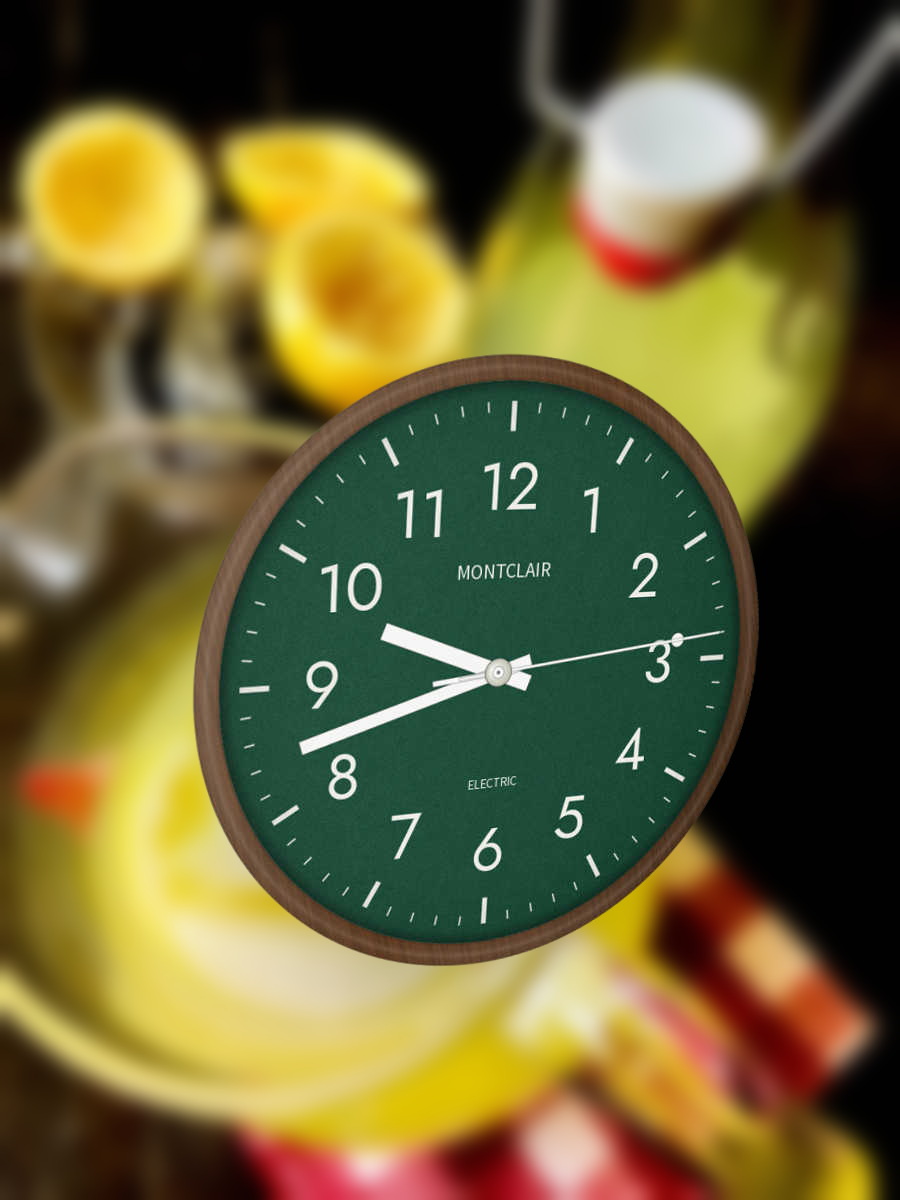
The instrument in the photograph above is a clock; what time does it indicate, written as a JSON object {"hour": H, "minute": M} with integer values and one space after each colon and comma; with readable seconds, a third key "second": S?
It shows {"hour": 9, "minute": 42, "second": 14}
